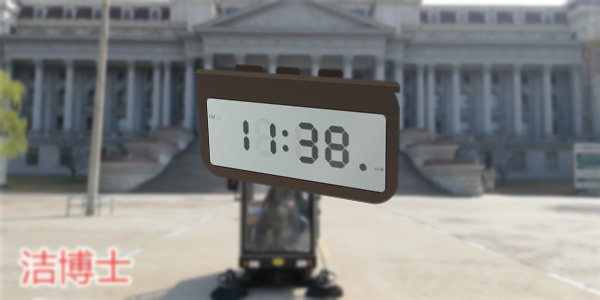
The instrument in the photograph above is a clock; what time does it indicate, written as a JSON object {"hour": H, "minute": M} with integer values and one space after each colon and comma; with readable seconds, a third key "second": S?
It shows {"hour": 11, "minute": 38}
